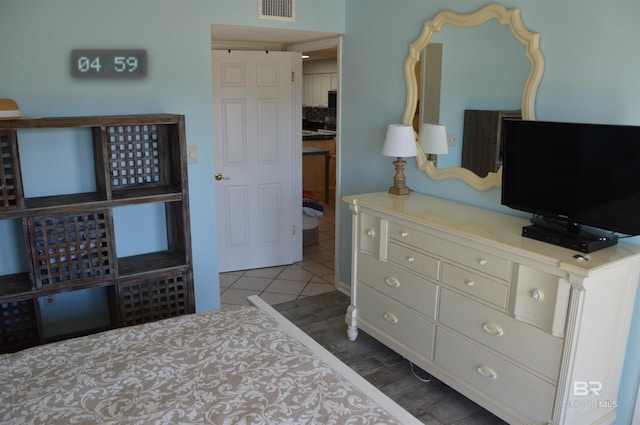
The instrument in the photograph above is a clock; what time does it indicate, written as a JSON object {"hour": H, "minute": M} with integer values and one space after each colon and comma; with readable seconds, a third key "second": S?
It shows {"hour": 4, "minute": 59}
